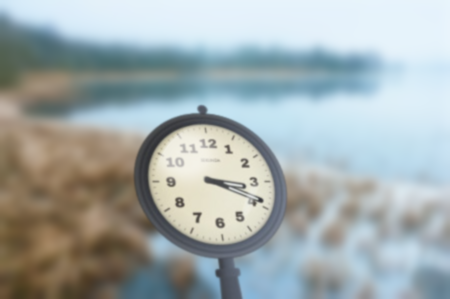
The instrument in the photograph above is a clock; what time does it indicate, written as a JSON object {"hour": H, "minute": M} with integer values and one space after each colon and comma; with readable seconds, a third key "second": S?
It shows {"hour": 3, "minute": 19}
